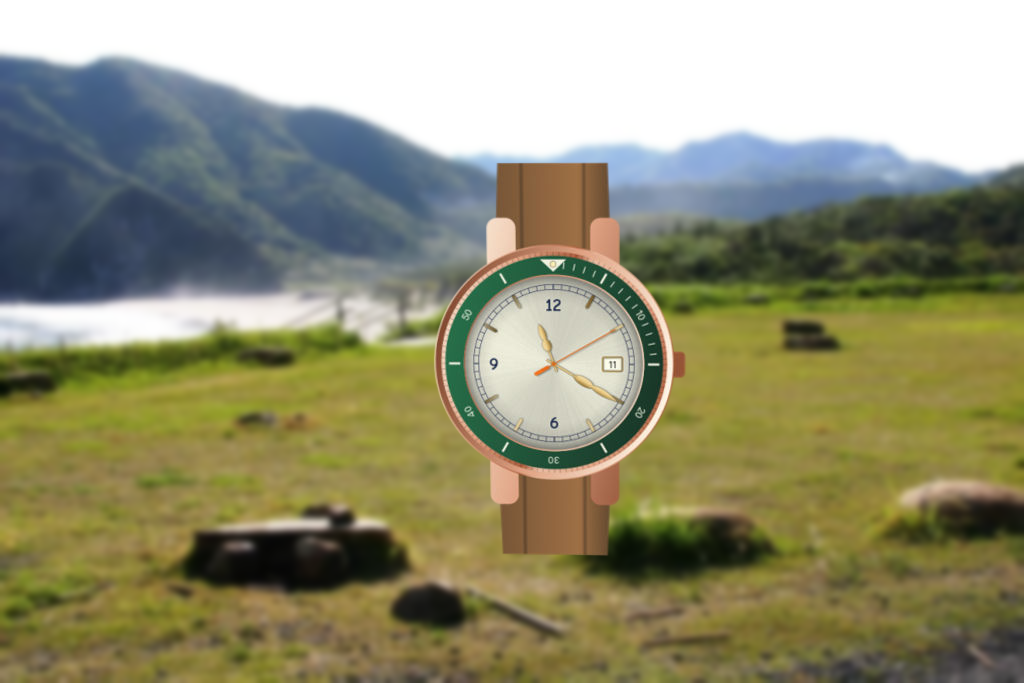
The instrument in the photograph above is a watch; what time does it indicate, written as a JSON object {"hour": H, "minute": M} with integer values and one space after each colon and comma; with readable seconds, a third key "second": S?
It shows {"hour": 11, "minute": 20, "second": 10}
